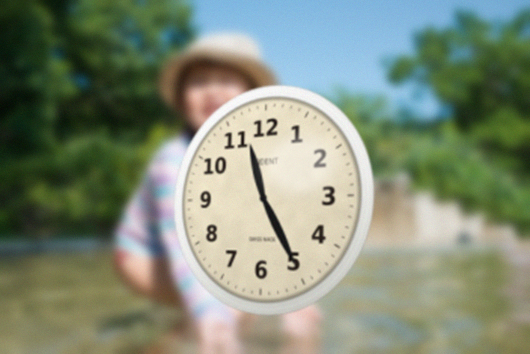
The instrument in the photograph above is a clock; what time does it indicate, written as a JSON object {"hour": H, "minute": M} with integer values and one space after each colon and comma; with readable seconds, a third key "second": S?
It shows {"hour": 11, "minute": 25}
